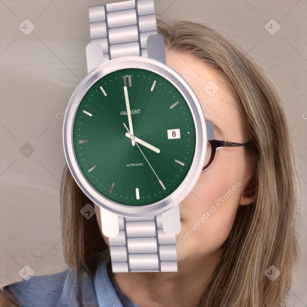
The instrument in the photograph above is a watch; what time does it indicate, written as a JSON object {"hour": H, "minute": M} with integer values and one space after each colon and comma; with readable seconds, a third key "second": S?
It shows {"hour": 3, "minute": 59, "second": 25}
